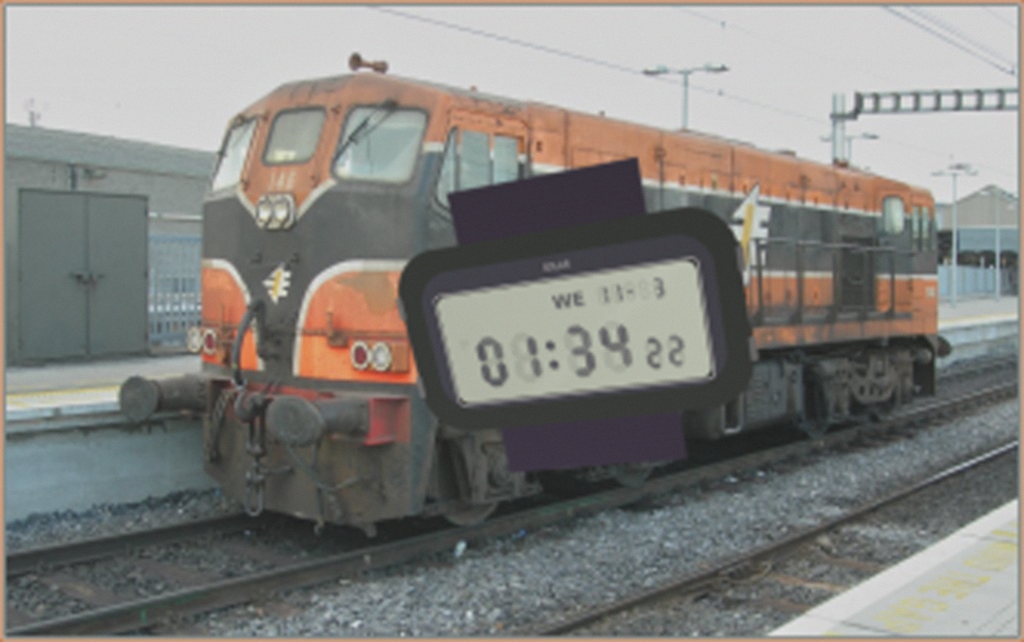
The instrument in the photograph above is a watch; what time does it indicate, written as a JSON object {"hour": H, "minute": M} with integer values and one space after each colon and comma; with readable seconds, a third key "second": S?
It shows {"hour": 1, "minute": 34, "second": 22}
